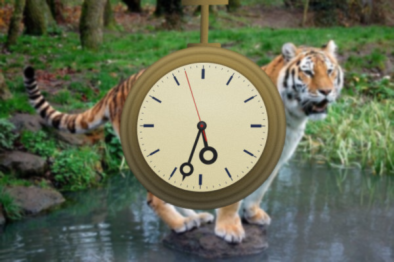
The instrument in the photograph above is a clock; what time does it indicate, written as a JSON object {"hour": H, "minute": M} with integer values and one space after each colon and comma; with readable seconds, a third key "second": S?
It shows {"hour": 5, "minute": 32, "second": 57}
